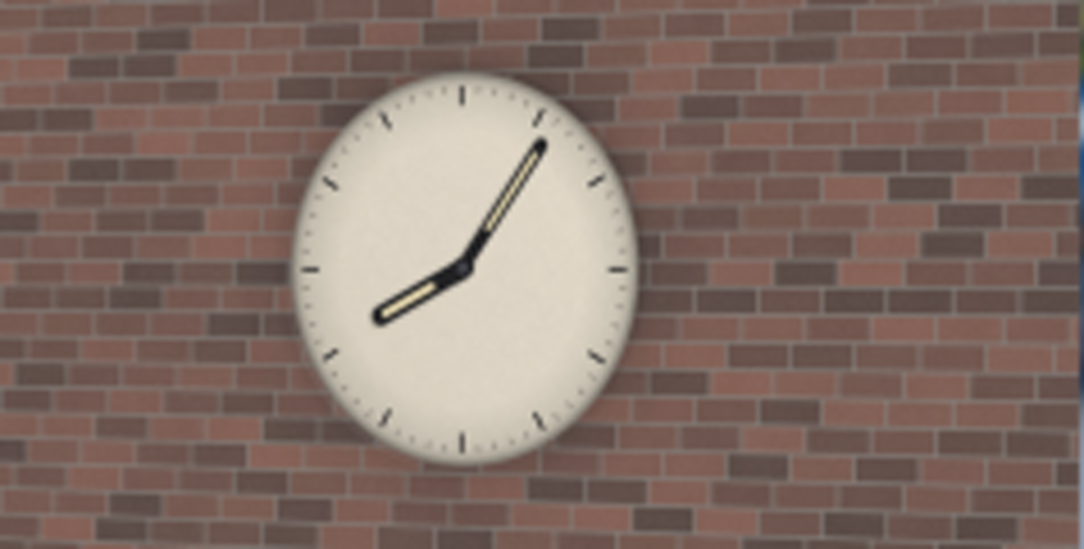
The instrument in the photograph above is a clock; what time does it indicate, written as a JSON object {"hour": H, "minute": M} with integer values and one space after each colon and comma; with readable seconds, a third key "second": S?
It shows {"hour": 8, "minute": 6}
